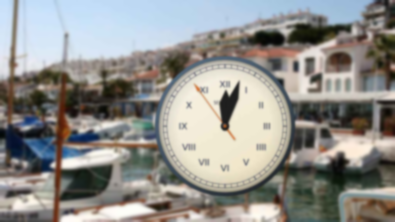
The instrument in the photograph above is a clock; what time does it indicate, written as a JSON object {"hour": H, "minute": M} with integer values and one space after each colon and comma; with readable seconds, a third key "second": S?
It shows {"hour": 12, "minute": 2, "second": 54}
